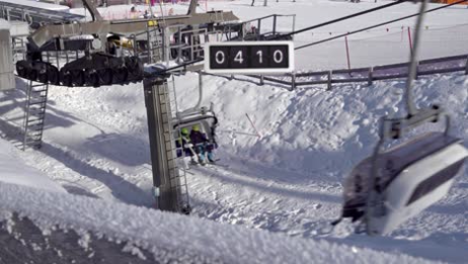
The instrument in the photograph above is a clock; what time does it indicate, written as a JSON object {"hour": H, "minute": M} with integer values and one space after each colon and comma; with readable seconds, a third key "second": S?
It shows {"hour": 4, "minute": 10}
